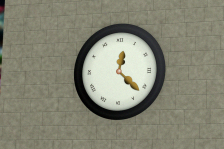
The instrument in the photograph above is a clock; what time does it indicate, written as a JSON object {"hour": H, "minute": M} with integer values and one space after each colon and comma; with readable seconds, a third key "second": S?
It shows {"hour": 12, "minute": 22}
